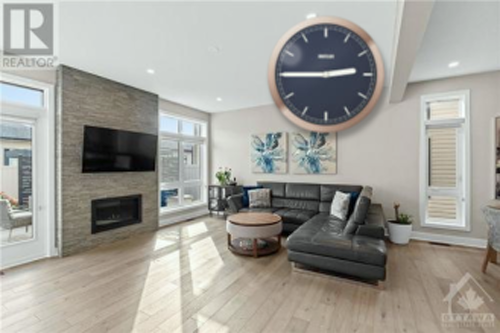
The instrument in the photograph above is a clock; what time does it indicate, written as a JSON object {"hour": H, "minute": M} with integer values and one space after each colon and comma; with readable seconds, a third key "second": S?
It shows {"hour": 2, "minute": 45}
